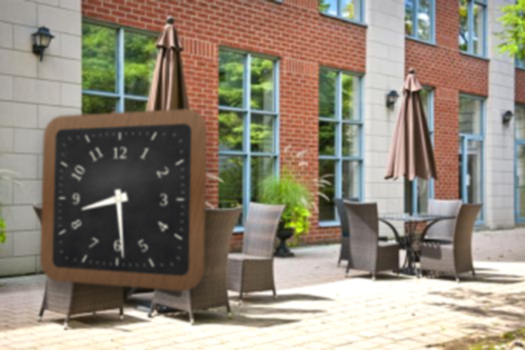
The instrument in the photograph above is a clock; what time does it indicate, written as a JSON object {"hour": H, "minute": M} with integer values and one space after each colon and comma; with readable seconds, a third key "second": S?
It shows {"hour": 8, "minute": 29}
